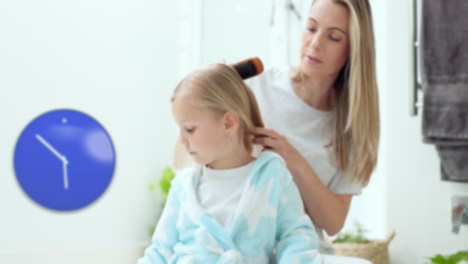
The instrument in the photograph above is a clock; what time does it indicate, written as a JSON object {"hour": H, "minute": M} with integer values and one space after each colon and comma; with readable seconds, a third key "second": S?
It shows {"hour": 5, "minute": 52}
